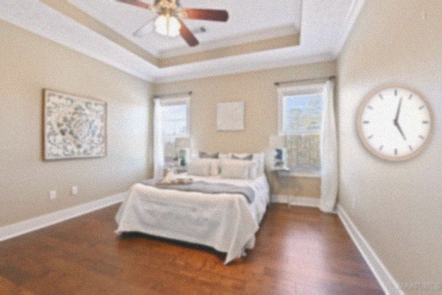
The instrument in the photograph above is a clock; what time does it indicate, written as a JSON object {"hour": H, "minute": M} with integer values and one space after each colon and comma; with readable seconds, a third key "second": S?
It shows {"hour": 5, "minute": 2}
